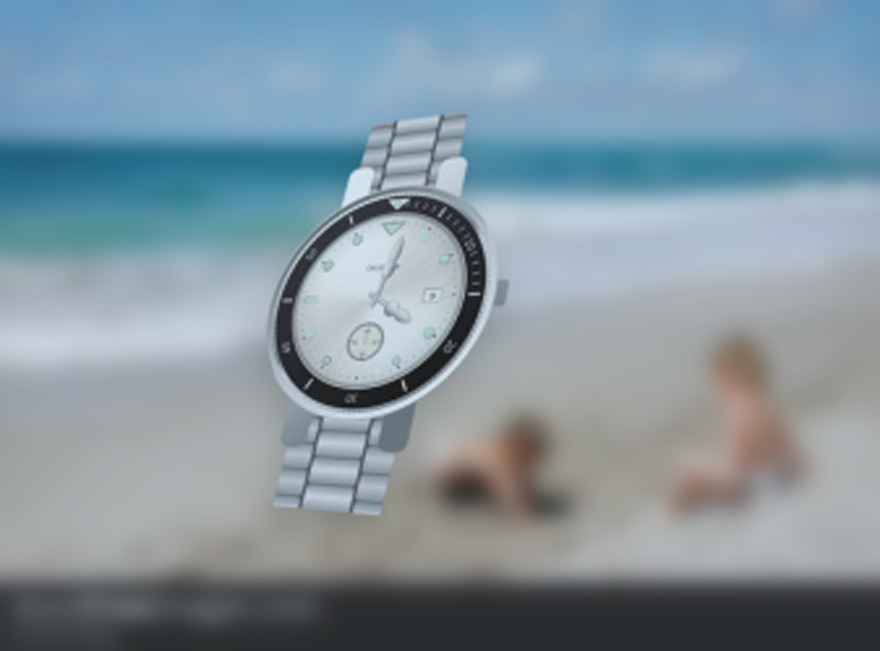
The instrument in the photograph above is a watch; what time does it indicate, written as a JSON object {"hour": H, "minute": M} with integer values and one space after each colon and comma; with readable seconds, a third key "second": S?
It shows {"hour": 4, "minute": 2}
